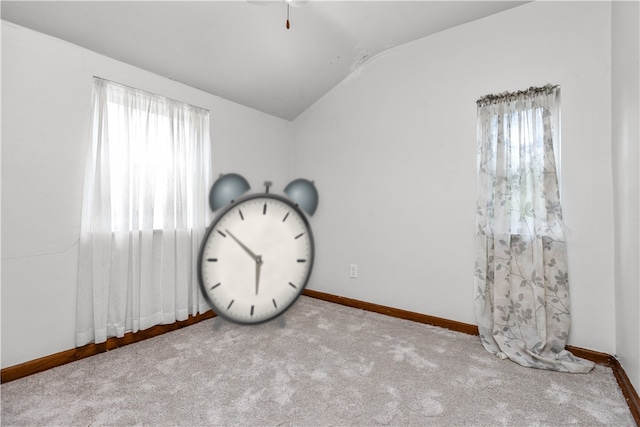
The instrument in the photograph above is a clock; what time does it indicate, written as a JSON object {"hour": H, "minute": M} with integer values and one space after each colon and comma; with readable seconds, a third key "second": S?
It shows {"hour": 5, "minute": 51}
